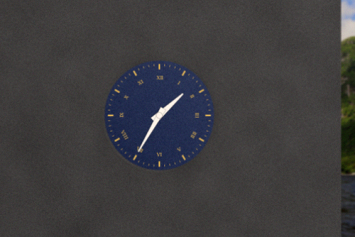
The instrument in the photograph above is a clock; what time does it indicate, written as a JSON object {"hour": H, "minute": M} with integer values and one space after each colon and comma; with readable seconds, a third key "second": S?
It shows {"hour": 1, "minute": 35}
